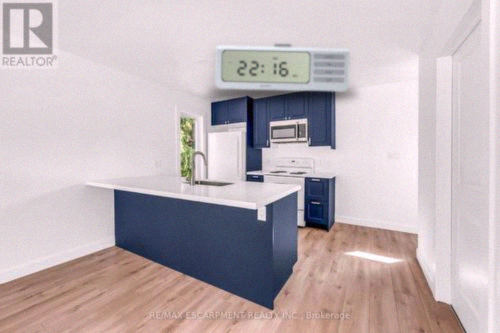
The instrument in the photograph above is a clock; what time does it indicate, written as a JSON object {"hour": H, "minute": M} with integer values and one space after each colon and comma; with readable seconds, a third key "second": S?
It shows {"hour": 22, "minute": 16}
